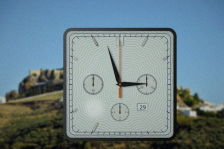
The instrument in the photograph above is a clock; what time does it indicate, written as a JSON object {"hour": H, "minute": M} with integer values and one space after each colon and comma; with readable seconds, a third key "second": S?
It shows {"hour": 2, "minute": 57}
